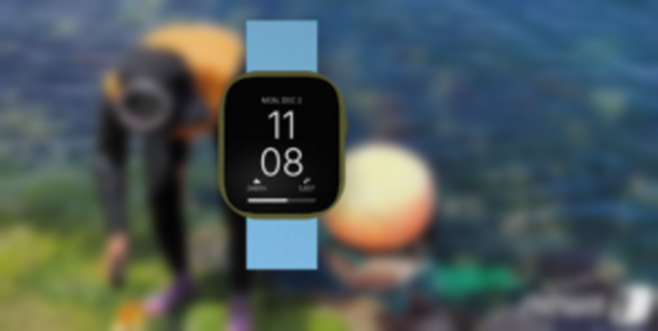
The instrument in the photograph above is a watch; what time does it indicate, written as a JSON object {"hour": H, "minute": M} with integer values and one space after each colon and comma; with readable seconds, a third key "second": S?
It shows {"hour": 11, "minute": 8}
